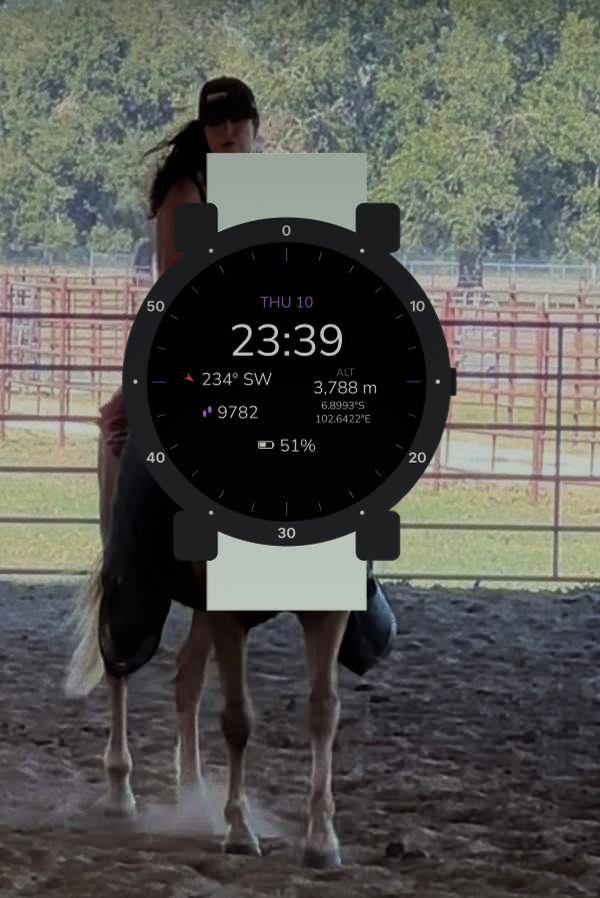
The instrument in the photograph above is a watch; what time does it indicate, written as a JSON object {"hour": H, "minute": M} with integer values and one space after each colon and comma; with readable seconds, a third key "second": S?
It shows {"hour": 23, "minute": 39}
